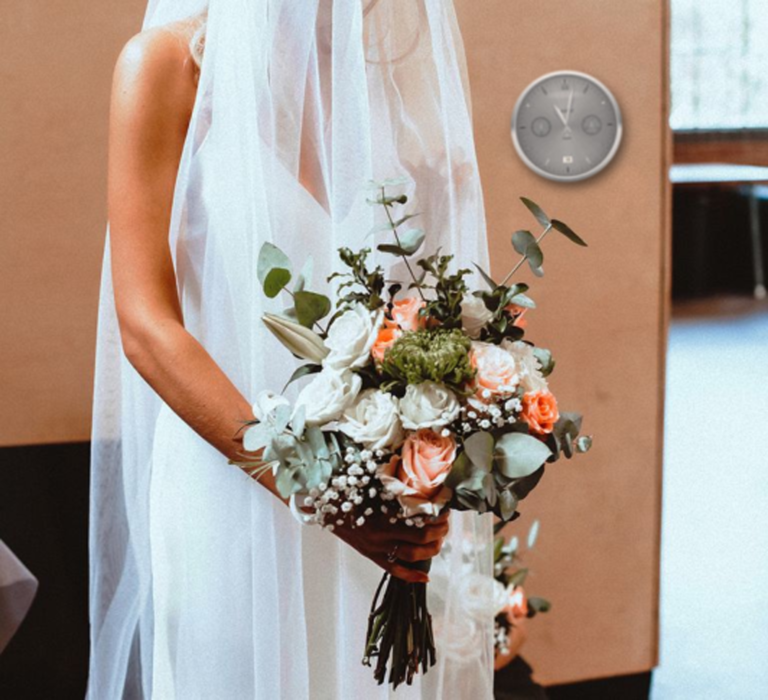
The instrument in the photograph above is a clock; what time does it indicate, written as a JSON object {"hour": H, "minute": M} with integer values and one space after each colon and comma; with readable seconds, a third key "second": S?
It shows {"hour": 11, "minute": 2}
